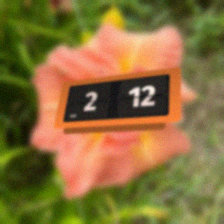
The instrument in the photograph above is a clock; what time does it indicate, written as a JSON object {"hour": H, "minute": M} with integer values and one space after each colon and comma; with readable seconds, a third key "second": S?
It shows {"hour": 2, "minute": 12}
